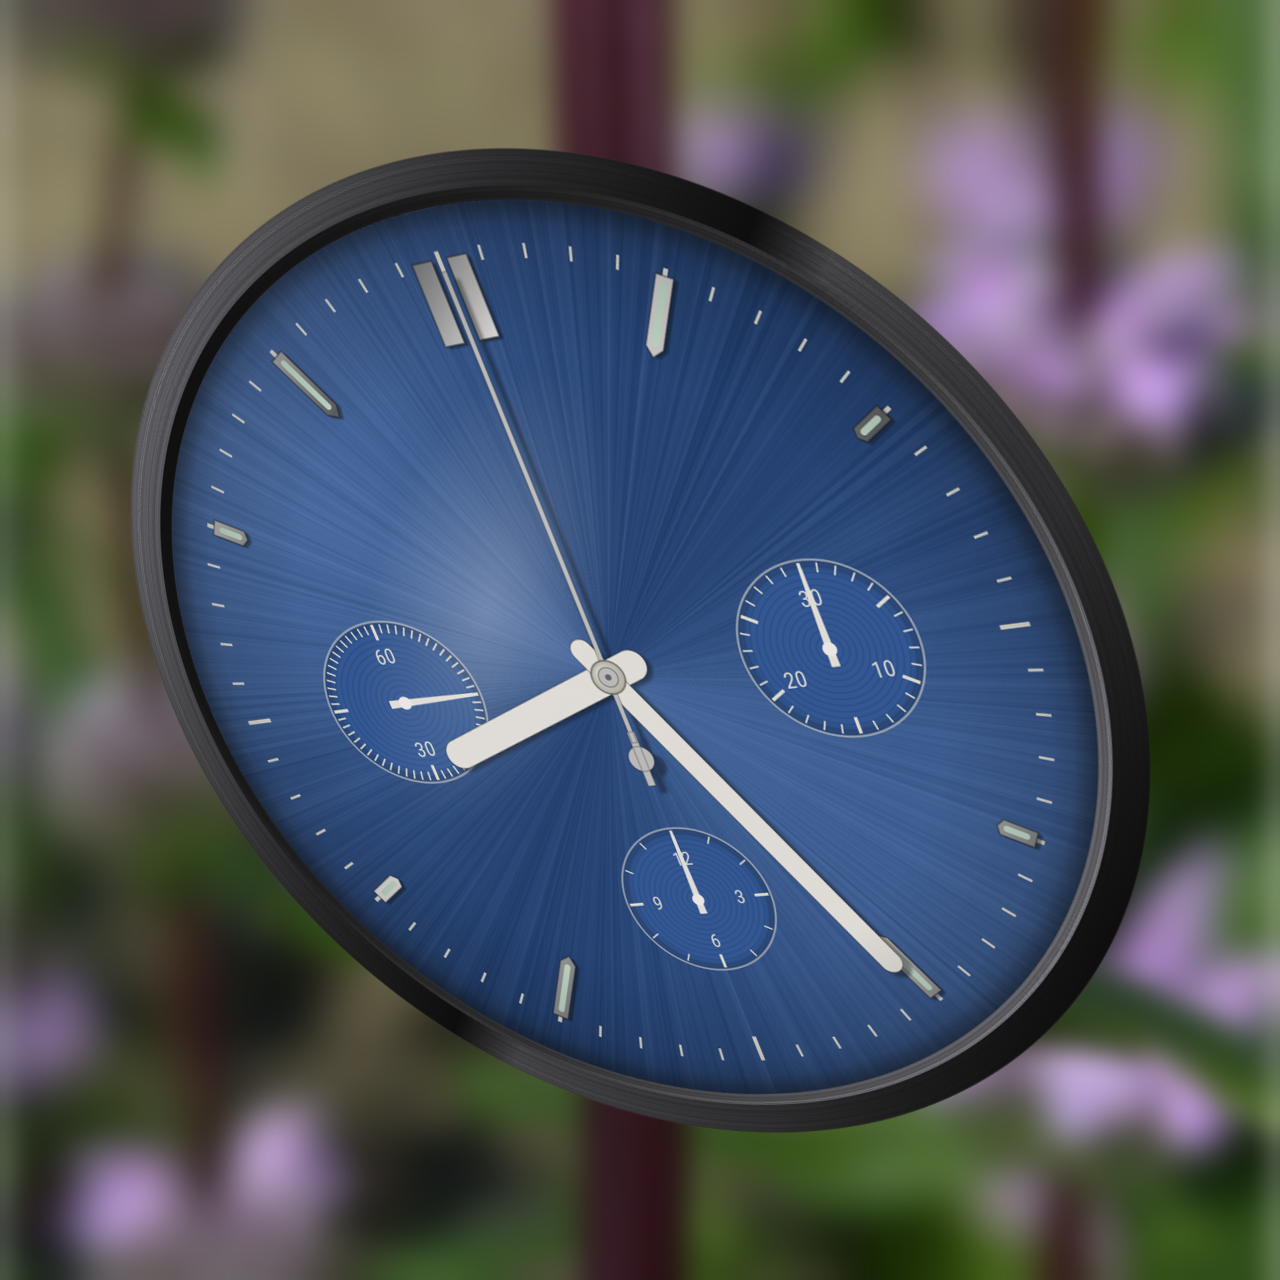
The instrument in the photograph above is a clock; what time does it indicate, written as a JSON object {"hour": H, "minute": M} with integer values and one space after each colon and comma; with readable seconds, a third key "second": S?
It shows {"hour": 8, "minute": 25, "second": 15}
